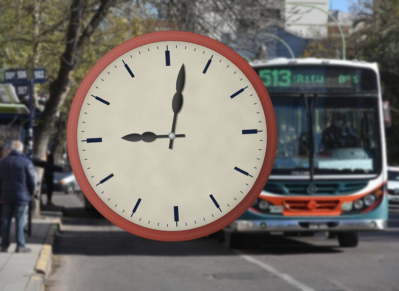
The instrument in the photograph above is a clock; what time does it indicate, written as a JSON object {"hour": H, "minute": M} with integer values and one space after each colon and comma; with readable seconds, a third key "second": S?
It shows {"hour": 9, "minute": 2}
